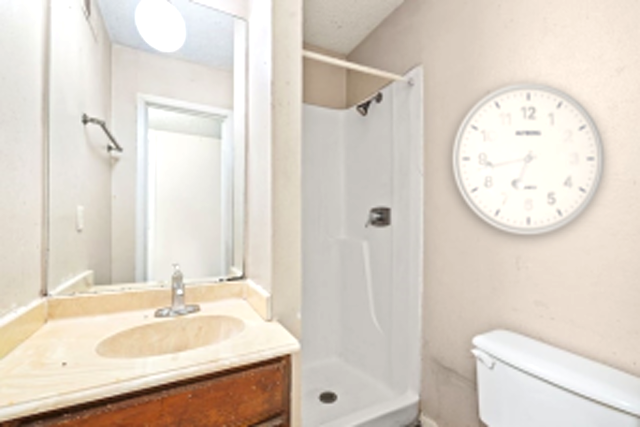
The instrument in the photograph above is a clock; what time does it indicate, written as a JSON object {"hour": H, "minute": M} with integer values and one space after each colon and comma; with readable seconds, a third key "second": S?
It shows {"hour": 6, "minute": 43}
